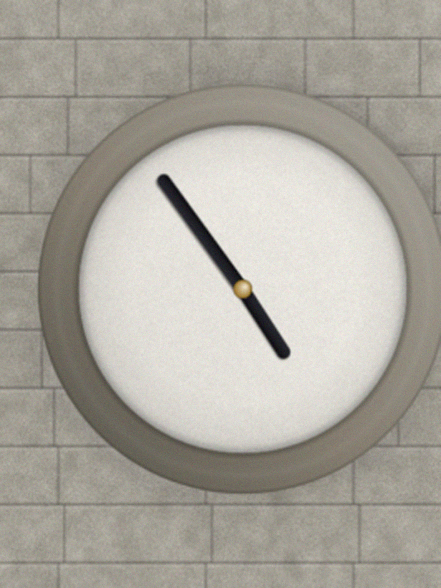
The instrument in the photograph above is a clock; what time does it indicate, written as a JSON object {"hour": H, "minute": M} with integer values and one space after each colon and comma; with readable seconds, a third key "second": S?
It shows {"hour": 4, "minute": 54}
